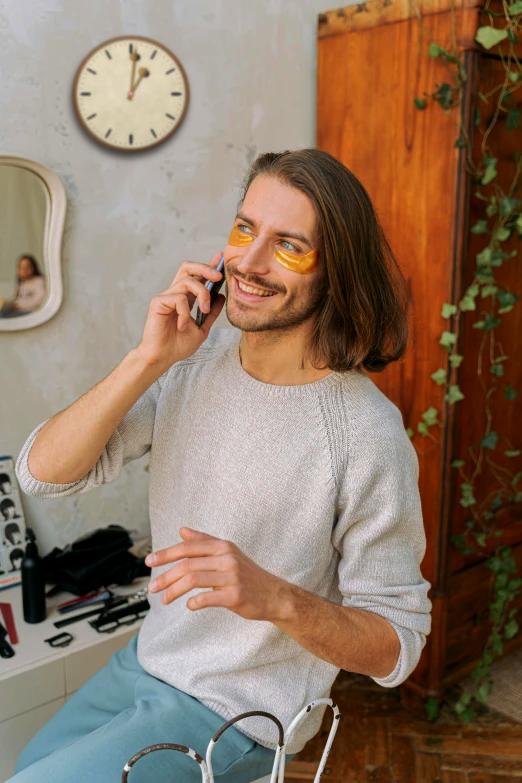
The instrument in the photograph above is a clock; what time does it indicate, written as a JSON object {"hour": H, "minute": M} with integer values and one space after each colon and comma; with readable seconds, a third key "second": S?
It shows {"hour": 1, "minute": 1}
